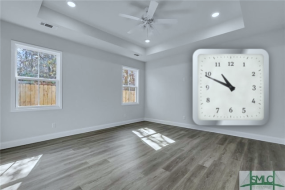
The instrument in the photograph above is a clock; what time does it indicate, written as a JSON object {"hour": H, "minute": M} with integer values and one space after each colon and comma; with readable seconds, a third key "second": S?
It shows {"hour": 10, "minute": 49}
